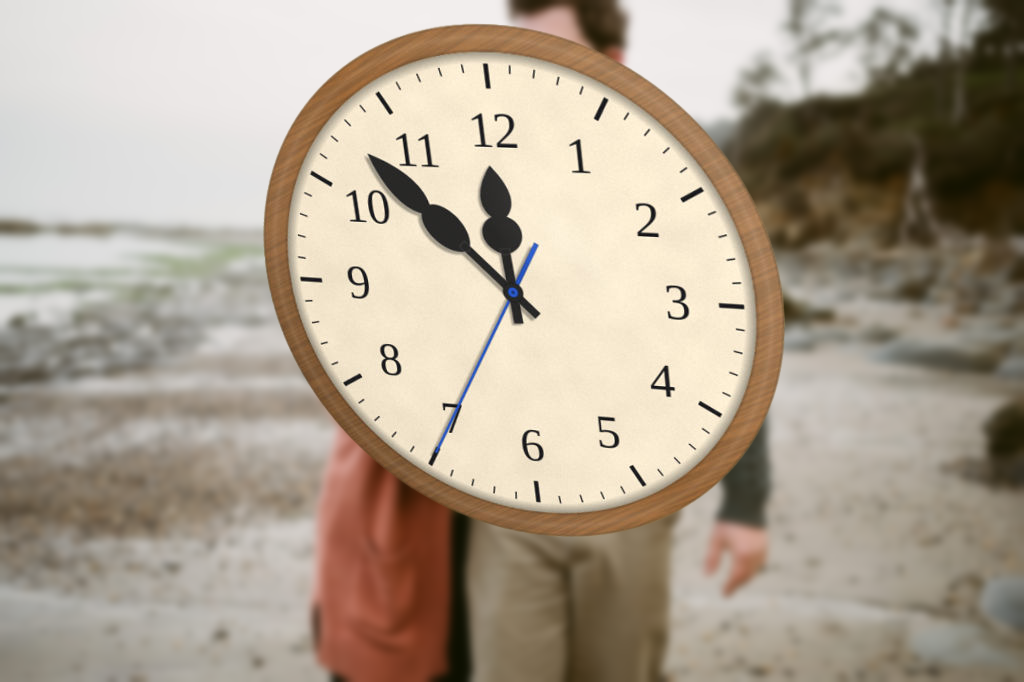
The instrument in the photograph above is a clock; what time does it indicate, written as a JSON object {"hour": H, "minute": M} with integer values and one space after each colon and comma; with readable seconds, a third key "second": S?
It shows {"hour": 11, "minute": 52, "second": 35}
